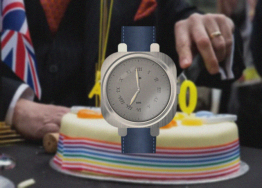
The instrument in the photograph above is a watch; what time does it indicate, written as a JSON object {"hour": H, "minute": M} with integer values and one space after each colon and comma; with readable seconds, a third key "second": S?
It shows {"hour": 6, "minute": 59}
